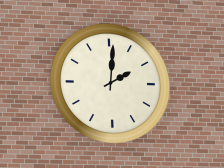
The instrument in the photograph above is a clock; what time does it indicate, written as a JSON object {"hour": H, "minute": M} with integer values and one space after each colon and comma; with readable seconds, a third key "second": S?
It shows {"hour": 2, "minute": 1}
